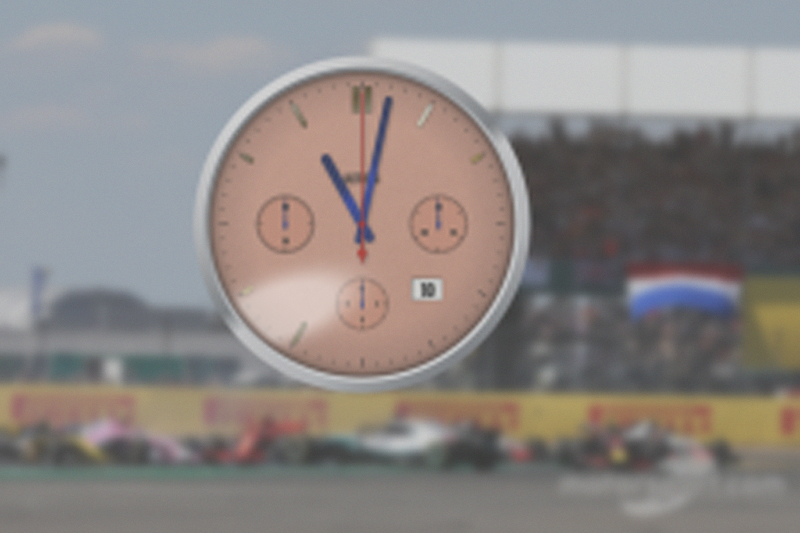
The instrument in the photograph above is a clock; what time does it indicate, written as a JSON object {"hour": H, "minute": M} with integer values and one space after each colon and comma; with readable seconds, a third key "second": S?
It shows {"hour": 11, "minute": 2}
